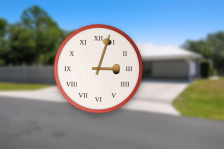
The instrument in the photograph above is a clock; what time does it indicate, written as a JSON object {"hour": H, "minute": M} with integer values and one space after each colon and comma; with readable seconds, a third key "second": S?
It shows {"hour": 3, "minute": 3}
